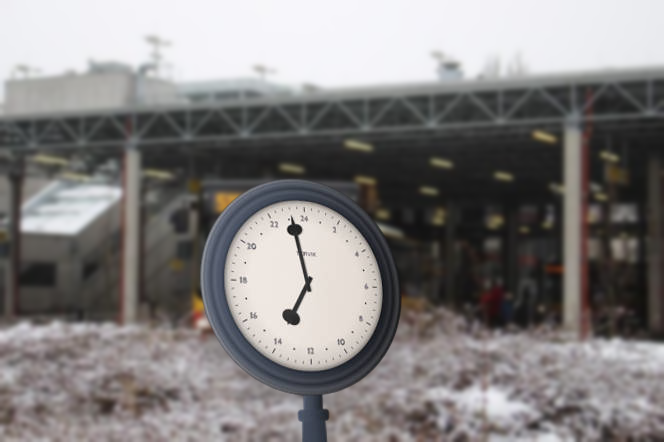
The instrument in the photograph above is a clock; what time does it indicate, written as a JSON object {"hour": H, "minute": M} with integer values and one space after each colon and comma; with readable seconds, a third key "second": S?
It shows {"hour": 13, "minute": 58}
